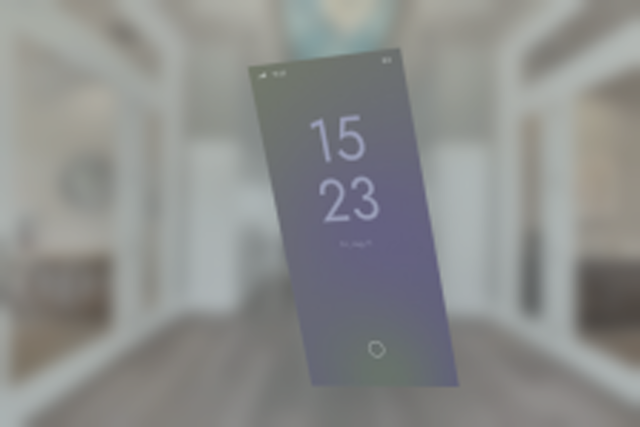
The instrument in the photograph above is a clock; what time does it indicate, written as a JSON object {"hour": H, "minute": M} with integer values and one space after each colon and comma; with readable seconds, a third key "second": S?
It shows {"hour": 15, "minute": 23}
